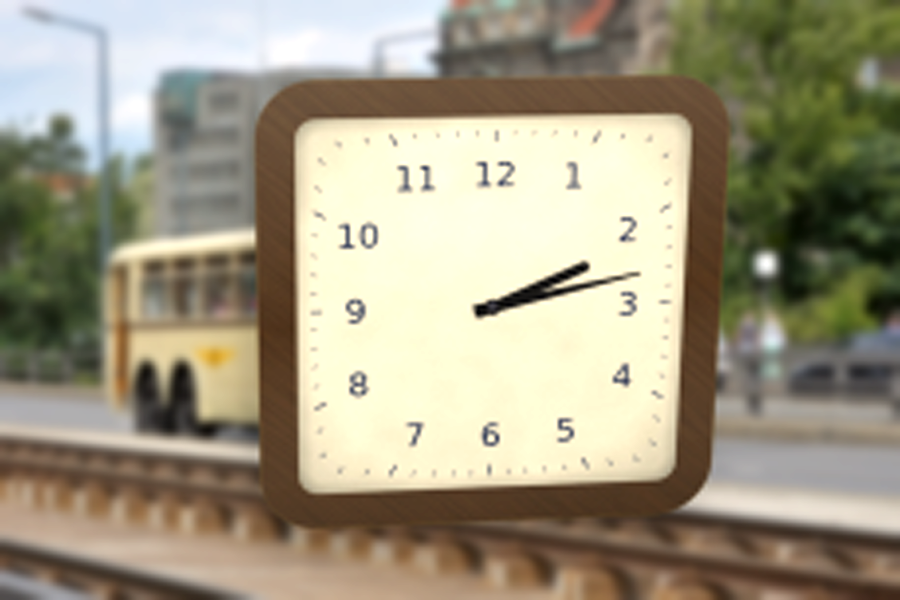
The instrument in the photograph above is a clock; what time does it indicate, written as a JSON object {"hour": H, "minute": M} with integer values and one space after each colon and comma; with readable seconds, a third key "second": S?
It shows {"hour": 2, "minute": 13}
